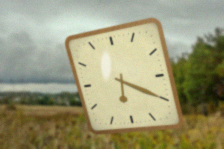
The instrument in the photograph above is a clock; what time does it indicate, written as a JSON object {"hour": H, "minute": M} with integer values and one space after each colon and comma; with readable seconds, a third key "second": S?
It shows {"hour": 6, "minute": 20}
